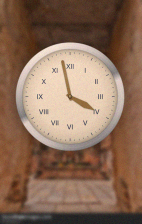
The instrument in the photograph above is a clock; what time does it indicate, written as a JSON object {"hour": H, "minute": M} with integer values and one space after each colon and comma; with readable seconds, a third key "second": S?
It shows {"hour": 3, "minute": 58}
